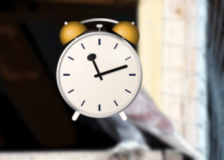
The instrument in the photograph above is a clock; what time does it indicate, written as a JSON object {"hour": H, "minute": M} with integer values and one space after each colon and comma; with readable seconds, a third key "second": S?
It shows {"hour": 11, "minute": 12}
